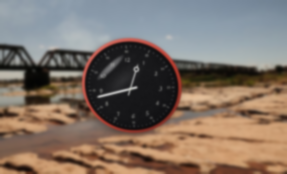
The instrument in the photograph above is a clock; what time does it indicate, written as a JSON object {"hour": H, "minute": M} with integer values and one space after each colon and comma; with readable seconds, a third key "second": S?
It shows {"hour": 12, "minute": 43}
